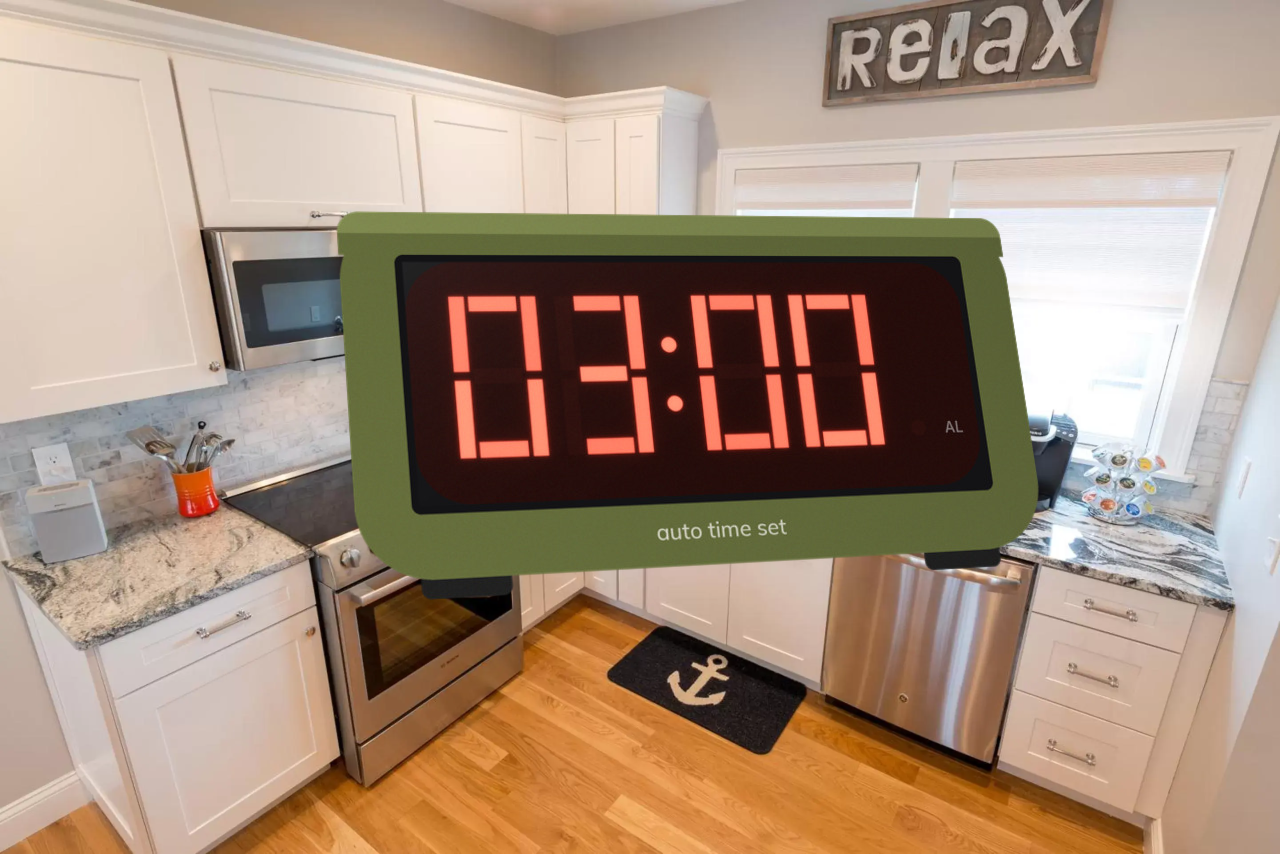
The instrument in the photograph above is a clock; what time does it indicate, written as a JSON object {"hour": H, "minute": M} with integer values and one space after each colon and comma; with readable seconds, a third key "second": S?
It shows {"hour": 3, "minute": 0}
